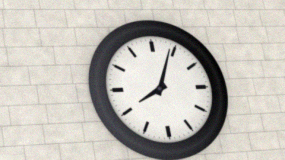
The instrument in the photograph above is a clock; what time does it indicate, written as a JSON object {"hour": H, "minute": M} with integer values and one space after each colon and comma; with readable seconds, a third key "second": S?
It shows {"hour": 8, "minute": 4}
